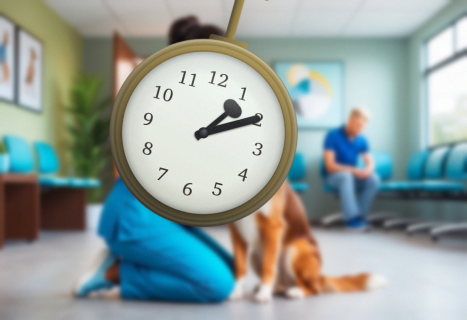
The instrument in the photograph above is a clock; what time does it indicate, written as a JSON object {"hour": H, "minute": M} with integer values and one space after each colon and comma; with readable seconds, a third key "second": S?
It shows {"hour": 1, "minute": 10}
